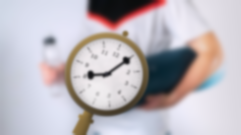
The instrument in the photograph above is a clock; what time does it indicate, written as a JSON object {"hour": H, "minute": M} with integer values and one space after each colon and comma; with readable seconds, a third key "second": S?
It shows {"hour": 8, "minute": 5}
